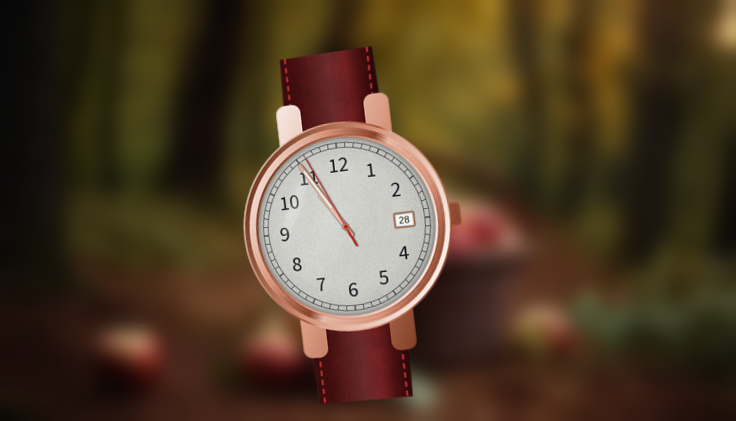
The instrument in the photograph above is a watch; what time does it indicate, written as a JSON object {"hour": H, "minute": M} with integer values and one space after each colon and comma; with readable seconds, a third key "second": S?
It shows {"hour": 10, "minute": 54, "second": 56}
